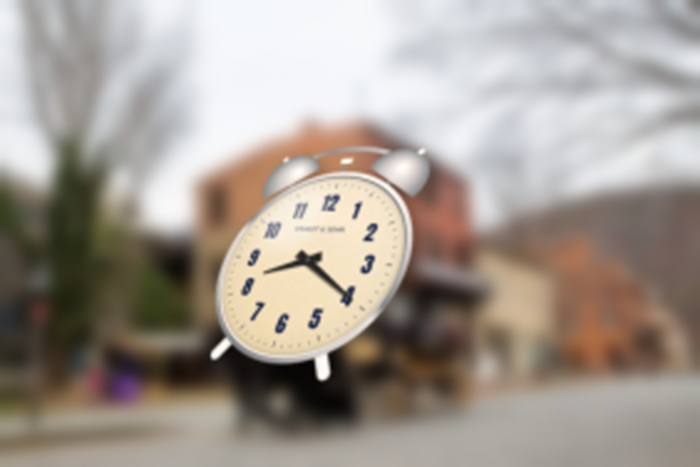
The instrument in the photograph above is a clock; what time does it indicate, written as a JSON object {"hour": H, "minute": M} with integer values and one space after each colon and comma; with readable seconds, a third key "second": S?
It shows {"hour": 8, "minute": 20}
